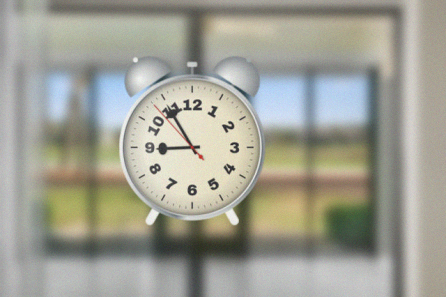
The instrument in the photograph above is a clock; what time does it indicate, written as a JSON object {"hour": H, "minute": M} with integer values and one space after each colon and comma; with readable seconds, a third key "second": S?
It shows {"hour": 8, "minute": 54, "second": 53}
